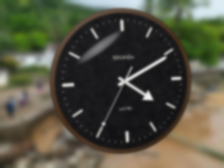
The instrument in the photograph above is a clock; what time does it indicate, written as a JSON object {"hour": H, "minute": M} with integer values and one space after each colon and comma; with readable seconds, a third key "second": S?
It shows {"hour": 4, "minute": 10, "second": 35}
